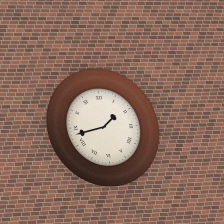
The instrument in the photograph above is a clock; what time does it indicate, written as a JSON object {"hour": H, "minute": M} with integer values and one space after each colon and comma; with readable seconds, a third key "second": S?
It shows {"hour": 1, "minute": 43}
